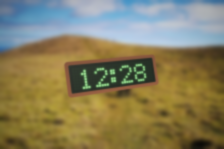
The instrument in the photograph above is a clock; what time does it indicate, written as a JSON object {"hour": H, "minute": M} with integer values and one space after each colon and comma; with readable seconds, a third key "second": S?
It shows {"hour": 12, "minute": 28}
